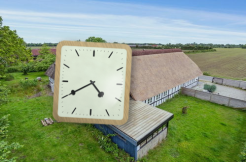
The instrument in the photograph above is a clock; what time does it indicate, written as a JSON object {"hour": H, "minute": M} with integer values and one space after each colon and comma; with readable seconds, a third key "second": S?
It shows {"hour": 4, "minute": 40}
